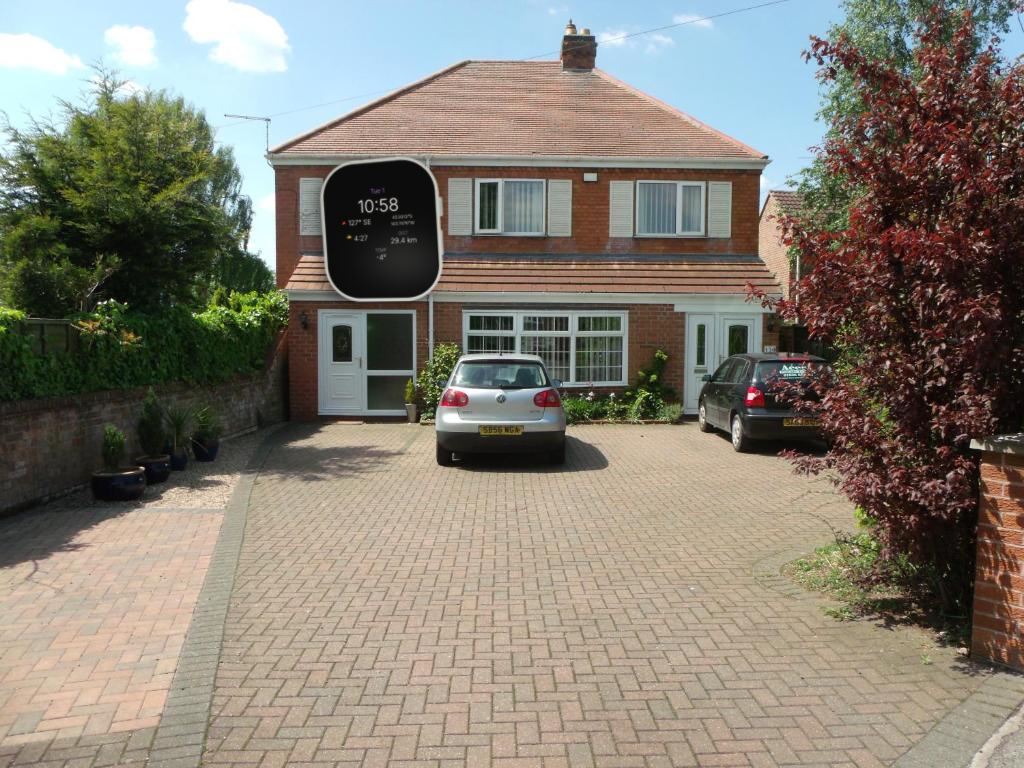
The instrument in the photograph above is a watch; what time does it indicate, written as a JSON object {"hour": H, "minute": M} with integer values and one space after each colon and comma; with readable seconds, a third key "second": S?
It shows {"hour": 10, "minute": 58}
